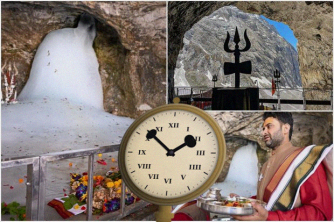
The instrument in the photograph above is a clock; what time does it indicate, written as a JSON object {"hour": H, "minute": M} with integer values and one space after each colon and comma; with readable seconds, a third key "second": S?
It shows {"hour": 1, "minute": 52}
